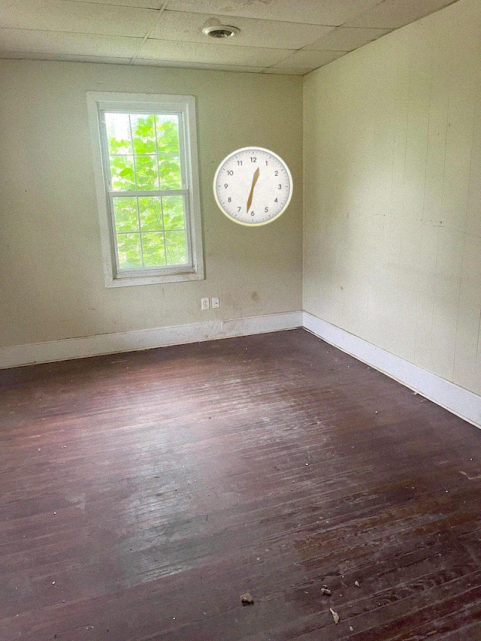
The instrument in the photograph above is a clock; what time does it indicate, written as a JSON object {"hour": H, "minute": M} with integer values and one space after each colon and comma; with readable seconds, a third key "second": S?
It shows {"hour": 12, "minute": 32}
